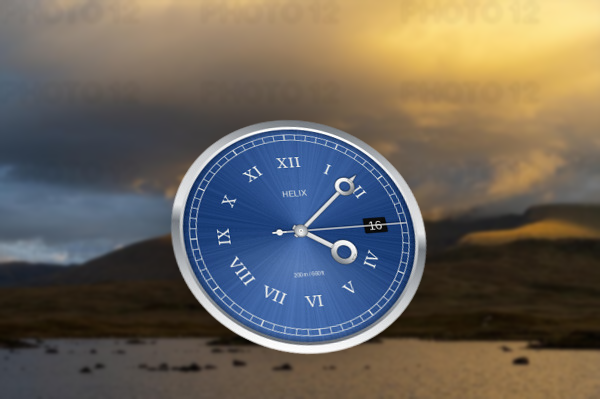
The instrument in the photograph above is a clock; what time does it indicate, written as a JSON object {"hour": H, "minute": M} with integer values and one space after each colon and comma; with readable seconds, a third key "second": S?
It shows {"hour": 4, "minute": 8, "second": 15}
